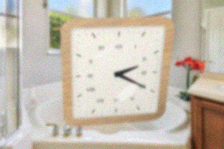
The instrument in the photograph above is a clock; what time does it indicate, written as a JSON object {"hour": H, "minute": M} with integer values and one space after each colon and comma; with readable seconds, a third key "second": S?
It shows {"hour": 2, "minute": 20}
